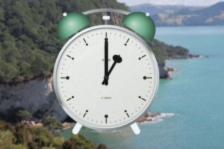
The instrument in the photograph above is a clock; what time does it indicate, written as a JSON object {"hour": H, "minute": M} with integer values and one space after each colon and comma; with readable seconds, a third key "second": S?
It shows {"hour": 1, "minute": 0}
